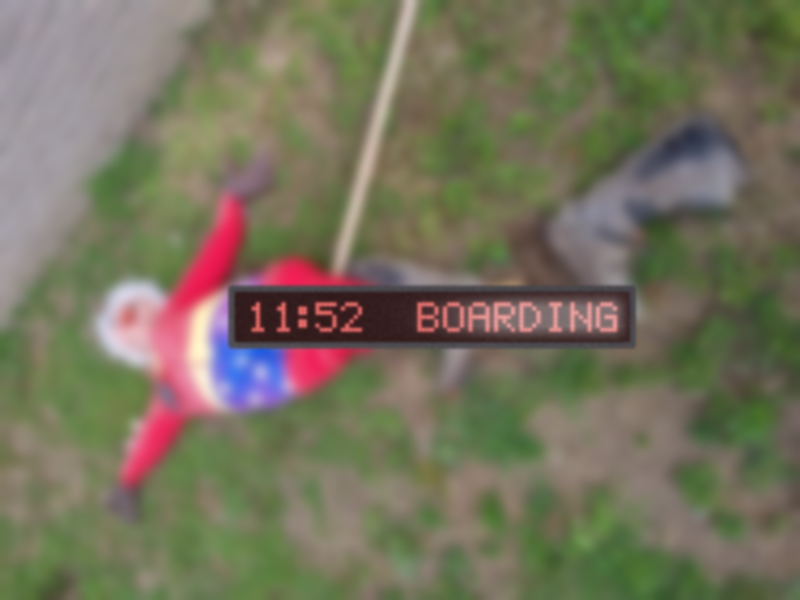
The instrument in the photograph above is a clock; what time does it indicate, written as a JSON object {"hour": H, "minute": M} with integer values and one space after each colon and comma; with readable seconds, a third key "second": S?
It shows {"hour": 11, "minute": 52}
